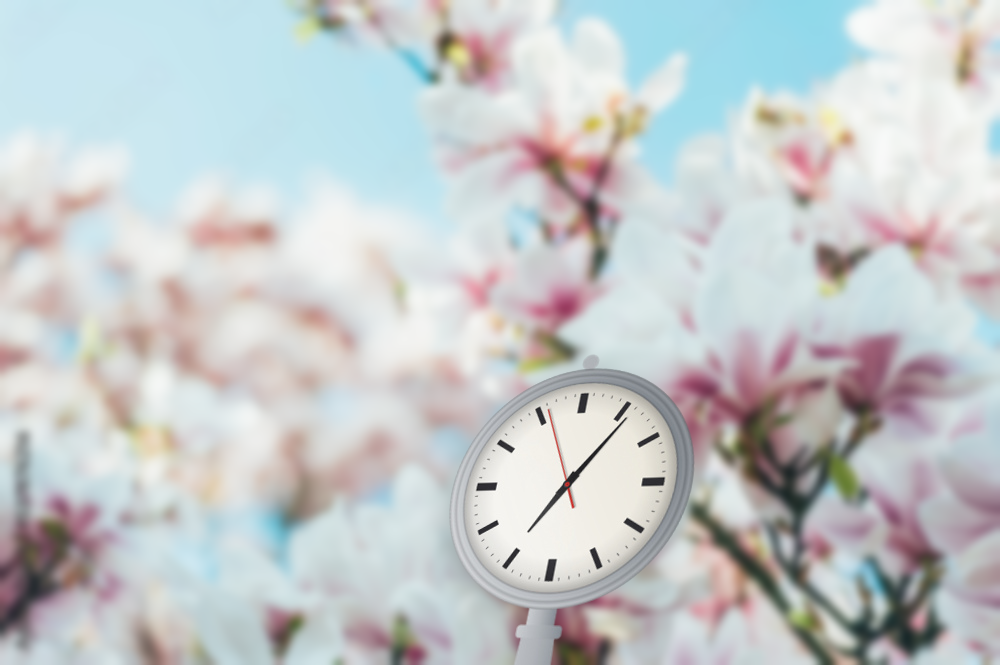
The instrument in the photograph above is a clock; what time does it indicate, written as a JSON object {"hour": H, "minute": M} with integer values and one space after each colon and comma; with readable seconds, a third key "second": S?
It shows {"hour": 7, "minute": 5, "second": 56}
